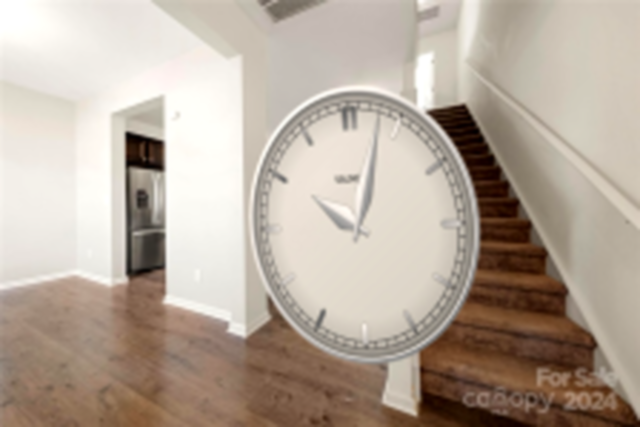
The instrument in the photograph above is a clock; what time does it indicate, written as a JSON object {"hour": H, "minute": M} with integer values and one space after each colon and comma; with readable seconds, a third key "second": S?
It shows {"hour": 10, "minute": 3}
